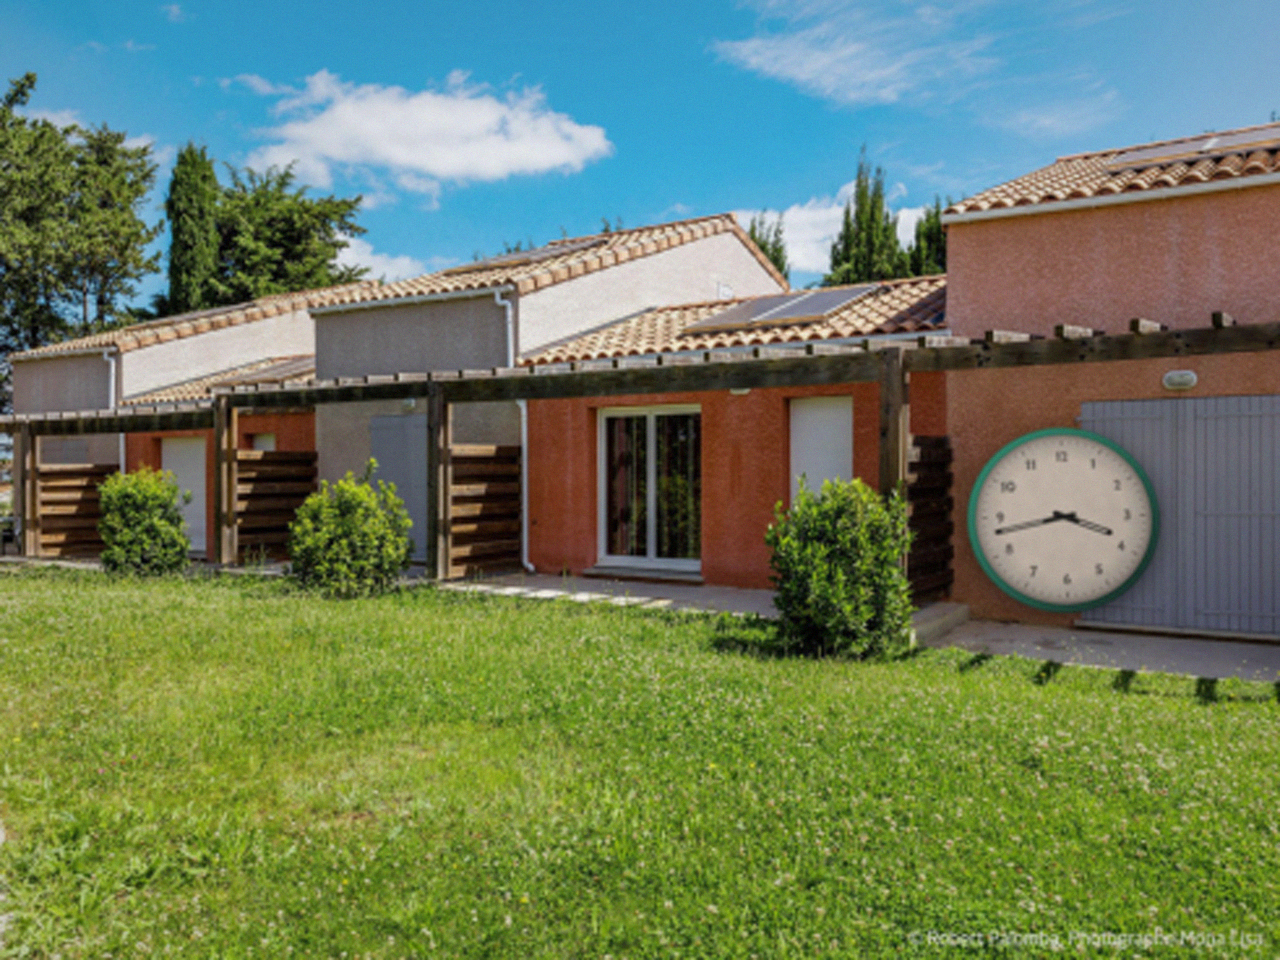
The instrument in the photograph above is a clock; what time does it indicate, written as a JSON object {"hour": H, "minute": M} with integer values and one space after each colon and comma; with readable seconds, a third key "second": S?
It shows {"hour": 3, "minute": 43}
